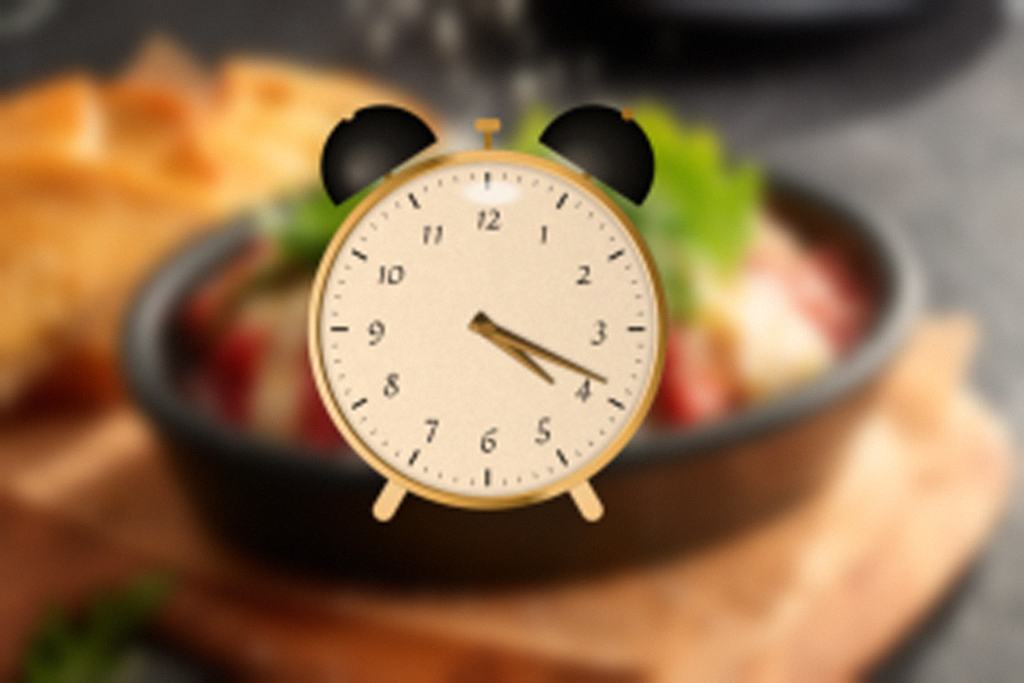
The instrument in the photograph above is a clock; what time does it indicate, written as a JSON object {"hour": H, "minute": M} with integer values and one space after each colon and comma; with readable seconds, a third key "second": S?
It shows {"hour": 4, "minute": 19}
